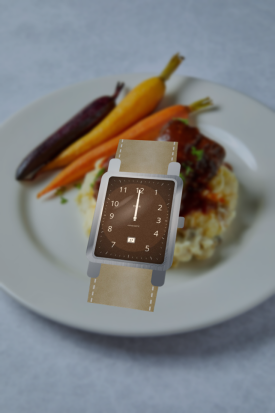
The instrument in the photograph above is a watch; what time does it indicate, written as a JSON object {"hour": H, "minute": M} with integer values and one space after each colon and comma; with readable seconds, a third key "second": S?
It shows {"hour": 12, "minute": 0}
